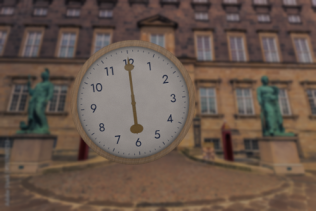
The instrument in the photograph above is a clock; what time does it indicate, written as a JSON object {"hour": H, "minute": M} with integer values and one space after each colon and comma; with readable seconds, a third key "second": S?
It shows {"hour": 6, "minute": 0}
